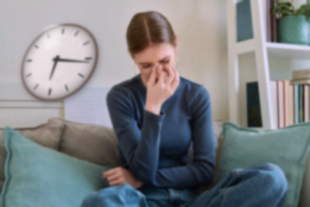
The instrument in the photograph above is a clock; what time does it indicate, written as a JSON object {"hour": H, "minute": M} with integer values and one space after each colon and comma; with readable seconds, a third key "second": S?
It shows {"hour": 6, "minute": 16}
